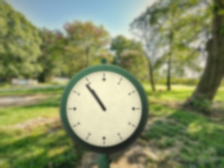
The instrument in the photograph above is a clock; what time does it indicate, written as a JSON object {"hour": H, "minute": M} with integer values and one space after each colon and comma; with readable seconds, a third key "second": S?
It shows {"hour": 10, "minute": 54}
